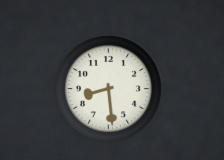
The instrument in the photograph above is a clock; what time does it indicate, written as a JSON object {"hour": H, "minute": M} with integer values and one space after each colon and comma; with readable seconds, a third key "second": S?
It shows {"hour": 8, "minute": 29}
